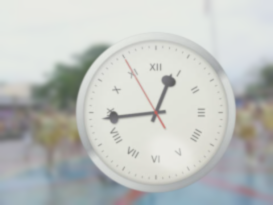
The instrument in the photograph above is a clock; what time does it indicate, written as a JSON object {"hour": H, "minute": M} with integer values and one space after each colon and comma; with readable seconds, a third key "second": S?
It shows {"hour": 12, "minute": 43, "second": 55}
